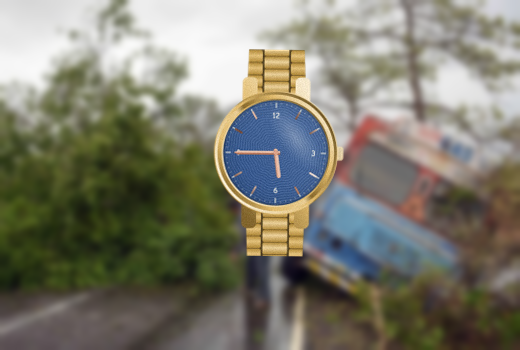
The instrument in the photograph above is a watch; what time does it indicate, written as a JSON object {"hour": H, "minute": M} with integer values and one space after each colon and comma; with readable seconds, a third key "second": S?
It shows {"hour": 5, "minute": 45}
